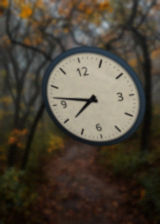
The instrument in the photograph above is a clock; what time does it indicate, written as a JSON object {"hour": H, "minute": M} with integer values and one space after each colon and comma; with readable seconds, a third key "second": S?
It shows {"hour": 7, "minute": 47}
